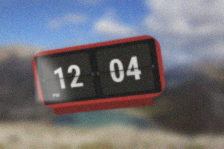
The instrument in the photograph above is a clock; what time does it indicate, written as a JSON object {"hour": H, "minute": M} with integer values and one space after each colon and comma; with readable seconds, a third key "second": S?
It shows {"hour": 12, "minute": 4}
